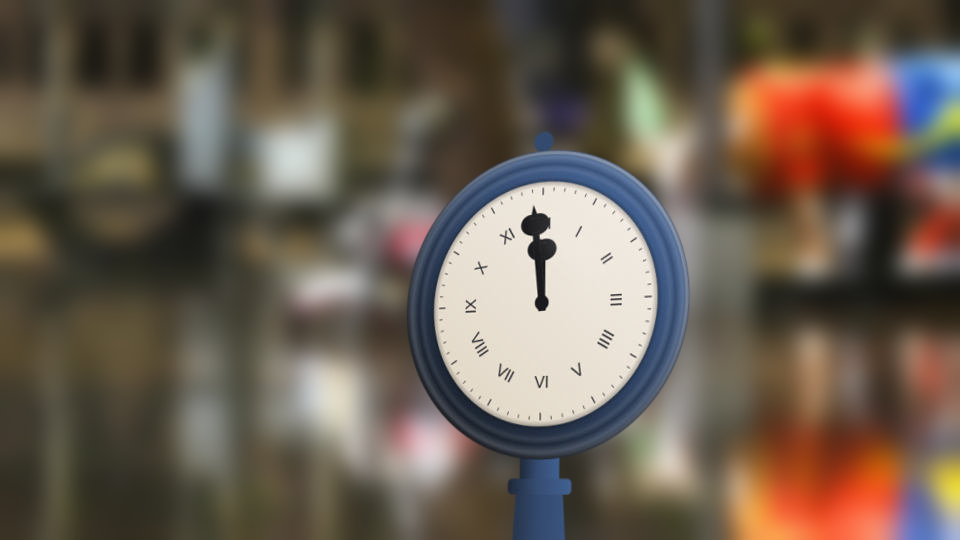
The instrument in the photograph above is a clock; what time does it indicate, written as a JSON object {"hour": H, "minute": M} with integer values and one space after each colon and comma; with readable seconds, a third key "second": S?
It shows {"hour": 11, "minute": 59}
